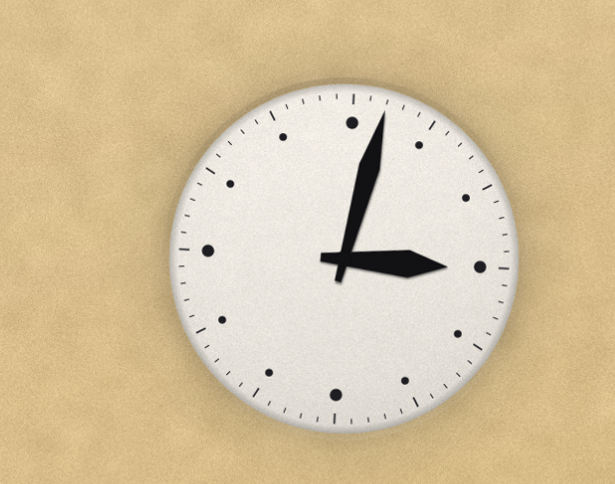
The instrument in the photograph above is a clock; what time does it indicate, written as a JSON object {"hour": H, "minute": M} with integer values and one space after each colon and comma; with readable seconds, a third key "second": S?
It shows {"hour": 3, "minute": 2}
